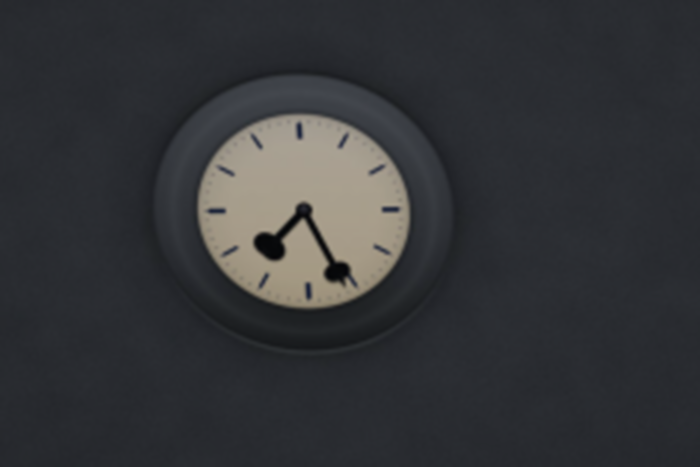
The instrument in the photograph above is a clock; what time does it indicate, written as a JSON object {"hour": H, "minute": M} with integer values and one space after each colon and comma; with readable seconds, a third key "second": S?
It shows {"hour": 7, "minute": 26}
